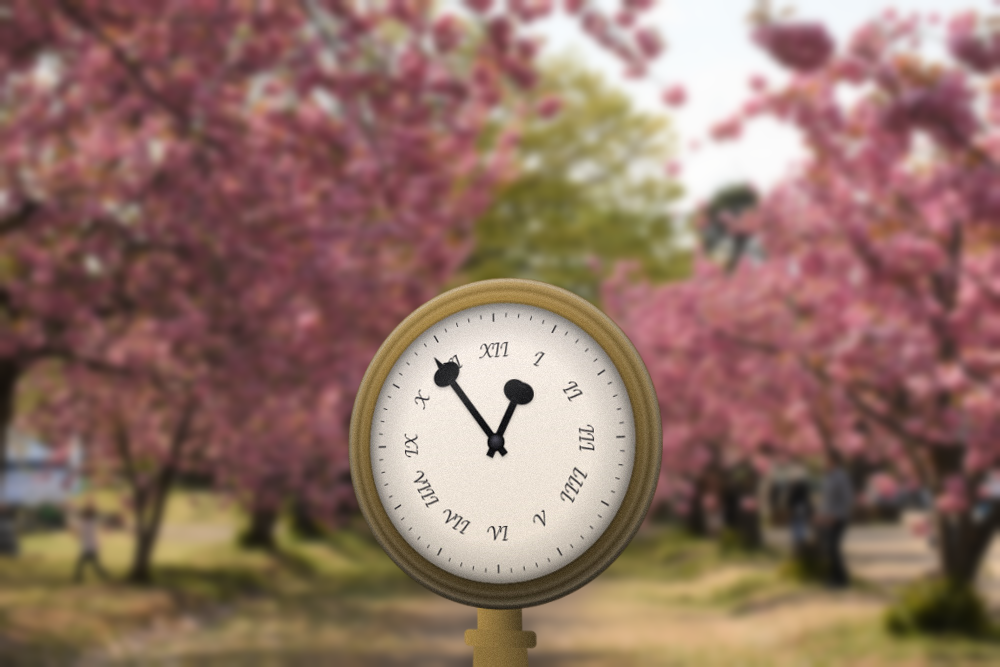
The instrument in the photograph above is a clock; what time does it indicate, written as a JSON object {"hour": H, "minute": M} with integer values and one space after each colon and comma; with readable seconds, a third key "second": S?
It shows {"hour": 12, "minute": 54}
